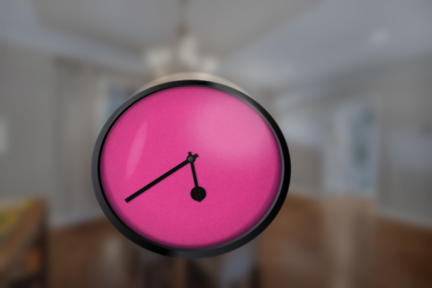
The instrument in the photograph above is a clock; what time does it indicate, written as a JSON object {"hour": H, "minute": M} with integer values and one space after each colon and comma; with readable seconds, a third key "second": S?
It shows {"hour": 5, "minute": 39}
